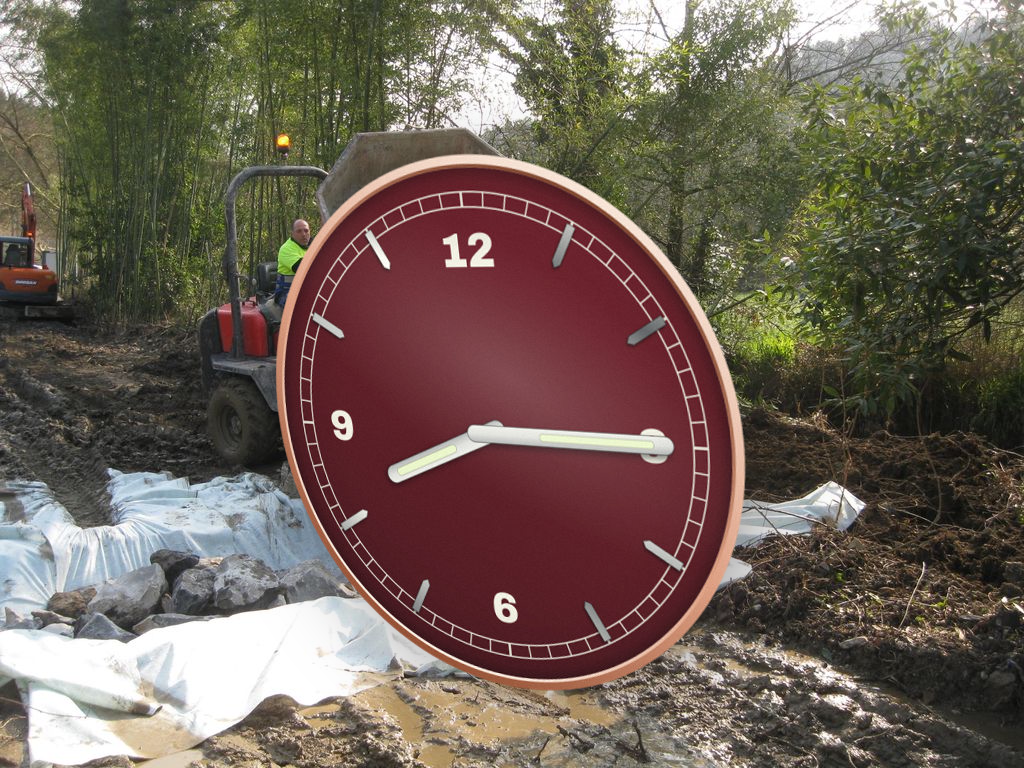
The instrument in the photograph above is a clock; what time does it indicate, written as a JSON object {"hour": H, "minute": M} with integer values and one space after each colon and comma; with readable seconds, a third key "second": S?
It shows {"hour": 8, "minute": 15}
